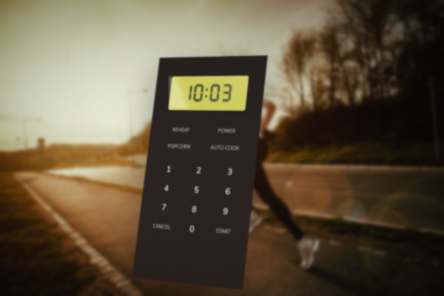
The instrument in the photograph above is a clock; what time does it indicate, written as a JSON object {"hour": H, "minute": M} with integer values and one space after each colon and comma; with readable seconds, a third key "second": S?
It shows {"hour": 10, "minute": 3}
